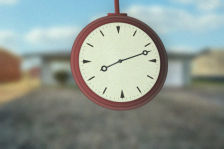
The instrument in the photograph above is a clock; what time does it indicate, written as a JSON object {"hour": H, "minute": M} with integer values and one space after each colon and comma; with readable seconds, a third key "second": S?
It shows {"hour": 8, "minute": 12}
